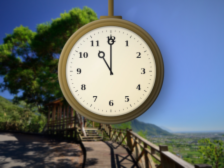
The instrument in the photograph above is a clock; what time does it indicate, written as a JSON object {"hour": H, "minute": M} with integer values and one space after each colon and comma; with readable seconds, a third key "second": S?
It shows {"hour": 11, "minute": 0}
